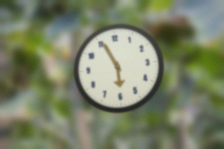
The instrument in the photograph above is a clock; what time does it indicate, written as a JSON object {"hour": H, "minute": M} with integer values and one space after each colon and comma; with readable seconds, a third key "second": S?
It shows {"hour": 5, "minute": 56}
